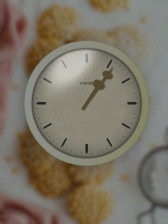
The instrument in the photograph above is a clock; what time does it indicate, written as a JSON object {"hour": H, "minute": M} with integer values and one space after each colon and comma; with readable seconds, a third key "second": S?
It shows {"hour": 1, "minute": 6}
